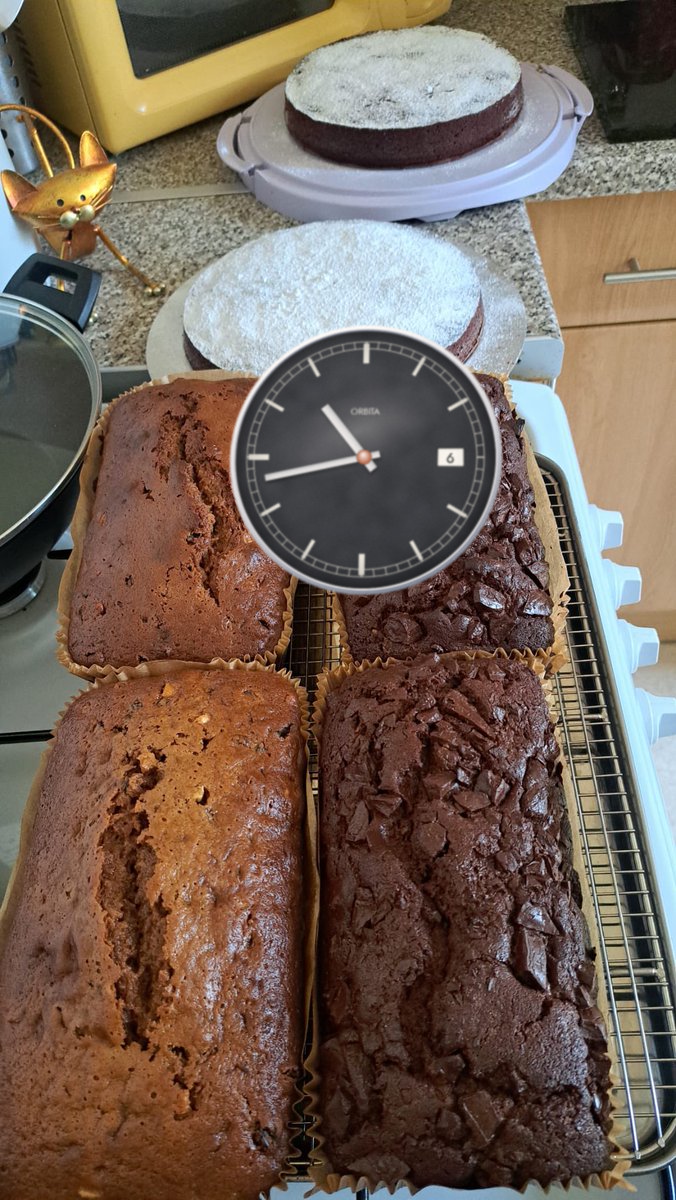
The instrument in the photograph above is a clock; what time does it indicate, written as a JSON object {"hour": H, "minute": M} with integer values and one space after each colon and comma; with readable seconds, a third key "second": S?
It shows {"hour": 10, "minute": 43}
